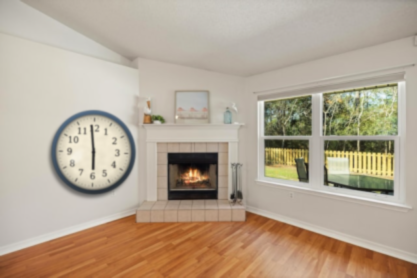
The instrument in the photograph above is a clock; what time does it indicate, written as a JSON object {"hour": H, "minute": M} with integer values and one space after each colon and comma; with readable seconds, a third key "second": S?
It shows {"hour": 5, "minute": 59}
